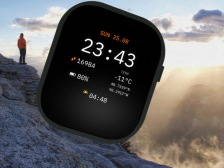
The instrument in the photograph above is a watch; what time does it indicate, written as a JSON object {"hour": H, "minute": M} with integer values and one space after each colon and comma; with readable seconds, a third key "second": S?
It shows {"hour": 23, "minute": 43}
